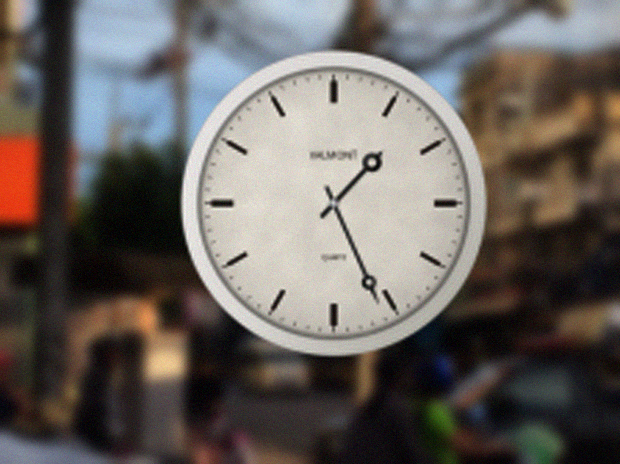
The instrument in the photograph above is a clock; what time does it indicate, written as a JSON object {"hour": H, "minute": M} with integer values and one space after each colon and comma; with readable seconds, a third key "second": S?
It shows {"hour": 1, "minute": 26}
